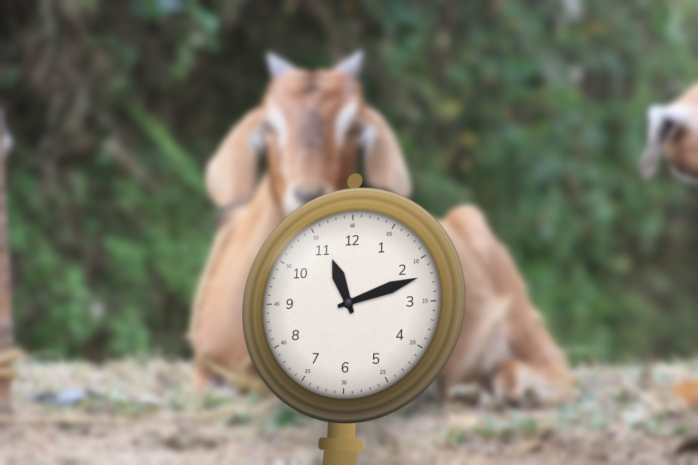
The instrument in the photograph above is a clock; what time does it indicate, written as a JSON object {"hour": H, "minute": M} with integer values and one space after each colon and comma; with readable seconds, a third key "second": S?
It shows {"hour": 11, "minute": 12}
